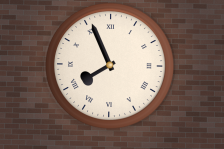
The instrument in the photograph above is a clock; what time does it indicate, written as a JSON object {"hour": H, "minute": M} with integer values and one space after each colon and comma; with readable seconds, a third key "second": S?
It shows {"hour": 7, "minute": 56}
